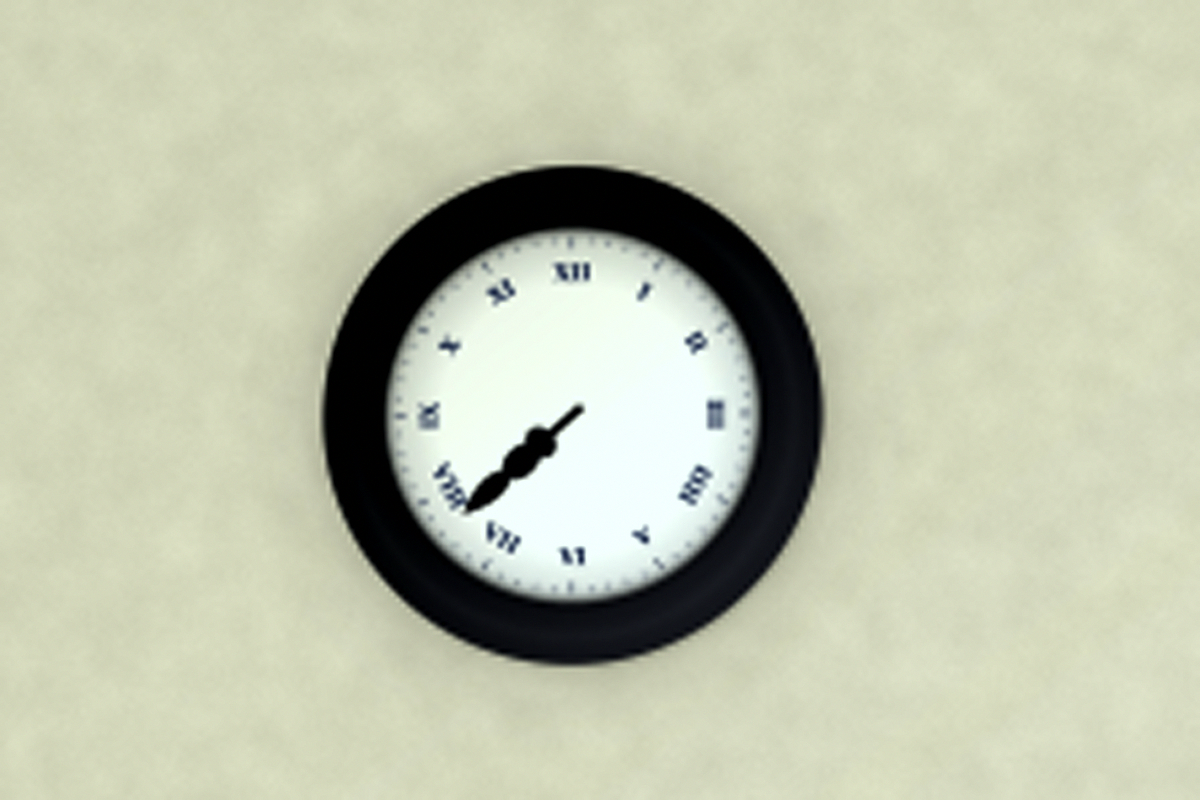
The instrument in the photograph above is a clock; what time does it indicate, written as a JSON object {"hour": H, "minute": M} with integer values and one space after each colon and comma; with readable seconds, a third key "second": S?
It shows {"hour": 7, "minute": 38}
